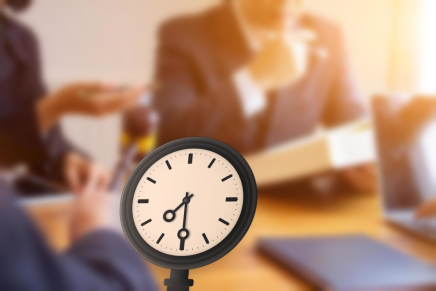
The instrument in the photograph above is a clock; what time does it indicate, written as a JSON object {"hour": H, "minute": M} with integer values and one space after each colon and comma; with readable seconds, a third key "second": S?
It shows {"hour": 7, "minute": 30}
